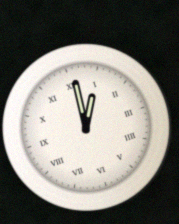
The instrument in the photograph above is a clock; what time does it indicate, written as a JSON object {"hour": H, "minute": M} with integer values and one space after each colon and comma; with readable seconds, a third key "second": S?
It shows {"hour": 1, "minute": 1}
